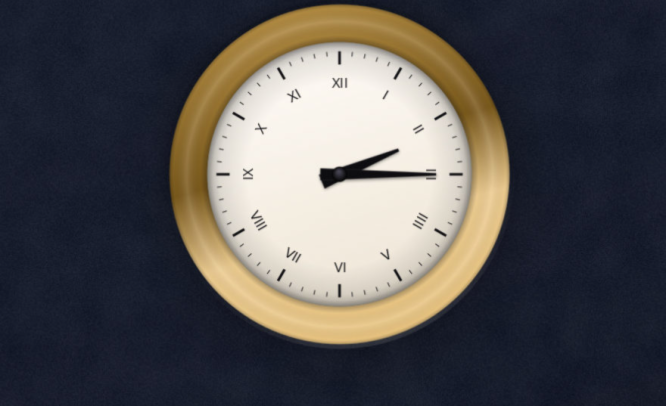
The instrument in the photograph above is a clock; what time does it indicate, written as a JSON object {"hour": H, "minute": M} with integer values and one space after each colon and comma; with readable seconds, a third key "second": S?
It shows {"hour": 2, "minute": 15}
